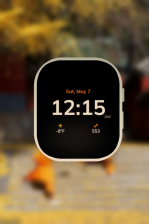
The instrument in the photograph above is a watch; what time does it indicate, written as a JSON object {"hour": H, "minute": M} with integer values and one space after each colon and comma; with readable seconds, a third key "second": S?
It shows {"hour": 12, "minute": 15}
